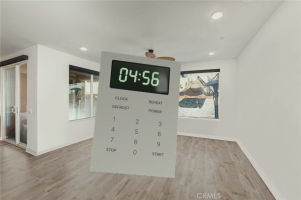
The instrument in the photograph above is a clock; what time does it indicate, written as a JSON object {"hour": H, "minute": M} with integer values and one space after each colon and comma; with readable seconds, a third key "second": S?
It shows {"hour": 4, "minute": 56}
